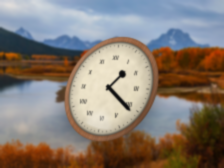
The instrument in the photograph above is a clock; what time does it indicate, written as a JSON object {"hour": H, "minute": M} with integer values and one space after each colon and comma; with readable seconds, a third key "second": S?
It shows {"hour": 1, "minute": 21}
